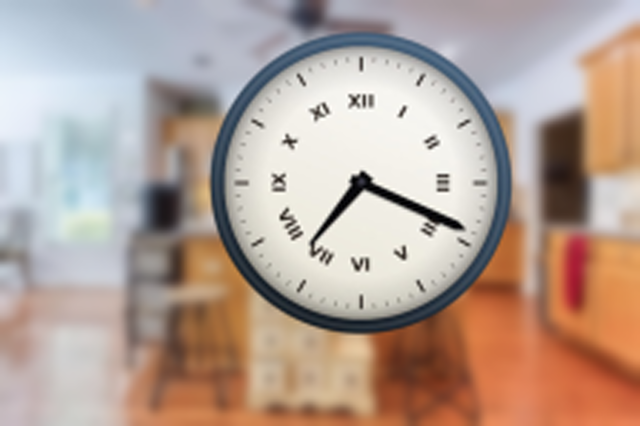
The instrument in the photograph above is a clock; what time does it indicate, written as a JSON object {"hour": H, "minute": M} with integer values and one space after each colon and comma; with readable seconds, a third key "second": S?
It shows {"hour": 7, "minute": 19}
